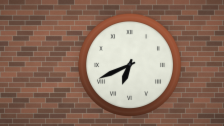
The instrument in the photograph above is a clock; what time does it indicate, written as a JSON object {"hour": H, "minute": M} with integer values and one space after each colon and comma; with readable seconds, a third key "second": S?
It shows {"hour": 6, "minute": 41}
